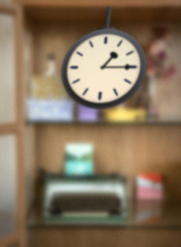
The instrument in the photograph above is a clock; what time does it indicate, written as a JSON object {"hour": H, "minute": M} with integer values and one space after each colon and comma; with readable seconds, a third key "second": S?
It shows {"hour": 1, "minute": 15}
